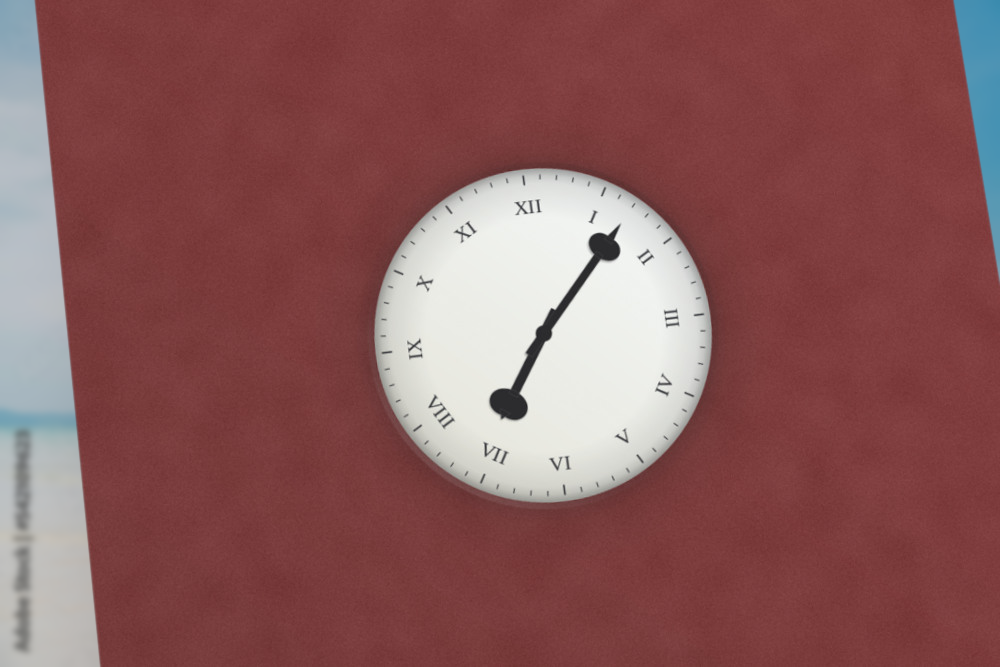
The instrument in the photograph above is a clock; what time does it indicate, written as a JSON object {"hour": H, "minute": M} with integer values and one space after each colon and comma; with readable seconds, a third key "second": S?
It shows {"hour": 7, "minute": 7}
